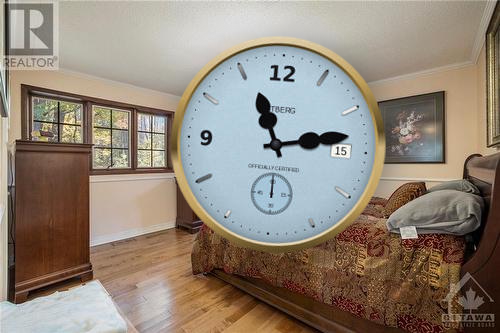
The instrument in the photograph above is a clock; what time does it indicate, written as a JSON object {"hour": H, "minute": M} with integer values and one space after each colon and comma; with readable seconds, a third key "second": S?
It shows {"hour": 11, "minute": 13}
